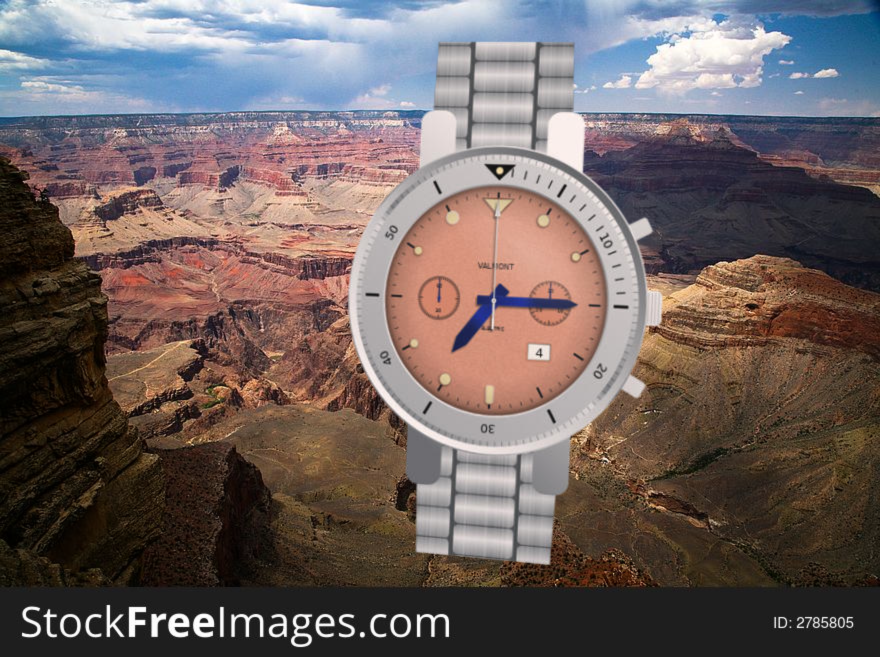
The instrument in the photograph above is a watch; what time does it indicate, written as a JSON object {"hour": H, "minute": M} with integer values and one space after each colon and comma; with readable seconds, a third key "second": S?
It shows {"hour": 7, "minute": 15}
